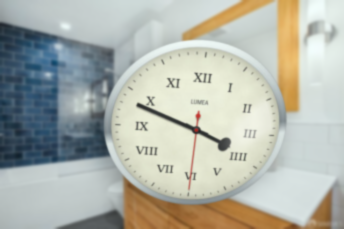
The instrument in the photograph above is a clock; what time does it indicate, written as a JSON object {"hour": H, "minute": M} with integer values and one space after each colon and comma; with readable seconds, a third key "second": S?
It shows {"hour": 3, "minute": 48, "second": 30}
